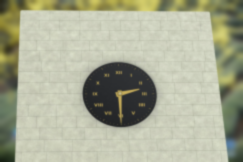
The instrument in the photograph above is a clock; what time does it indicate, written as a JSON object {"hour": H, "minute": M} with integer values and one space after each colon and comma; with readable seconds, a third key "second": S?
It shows {"hour": 2, "minute": 30}
